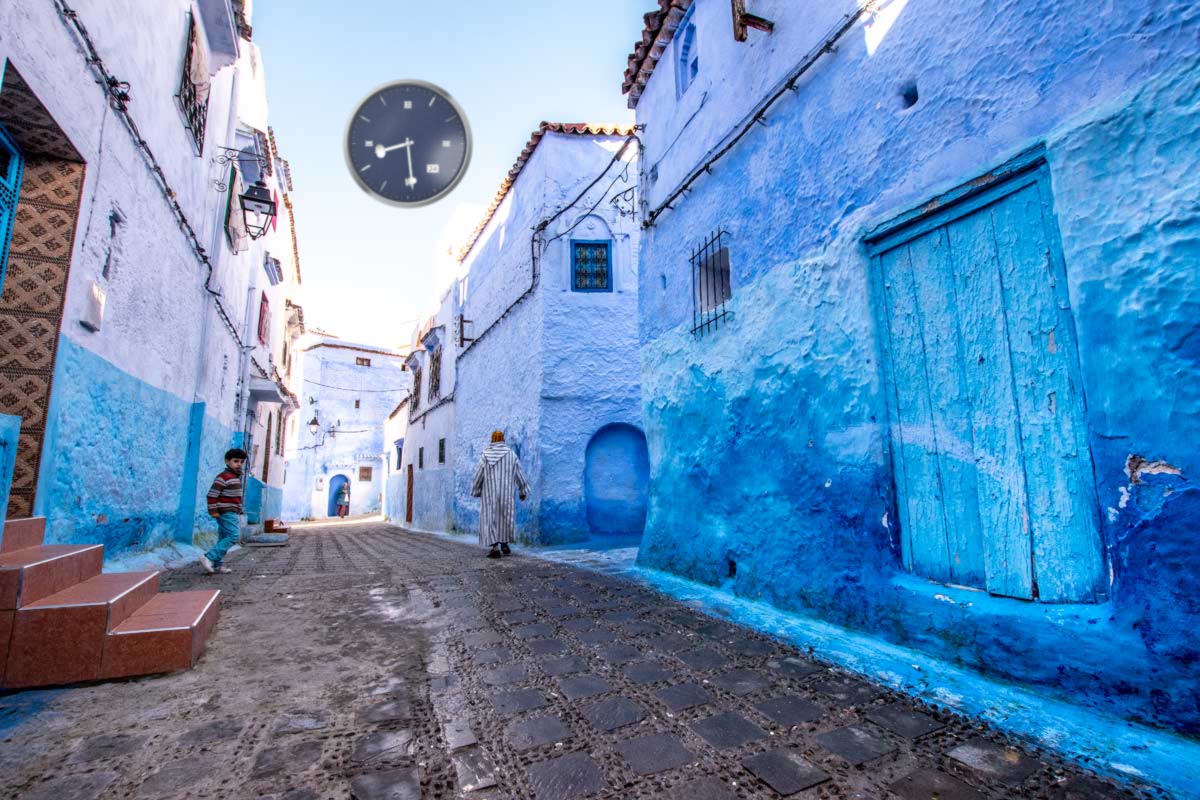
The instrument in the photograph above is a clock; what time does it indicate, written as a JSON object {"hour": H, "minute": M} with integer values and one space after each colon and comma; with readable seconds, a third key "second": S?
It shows {"hour": 8, "minute": 29}
